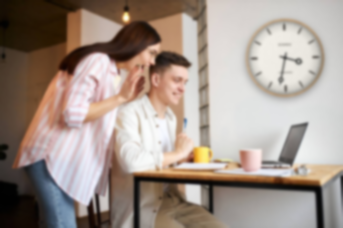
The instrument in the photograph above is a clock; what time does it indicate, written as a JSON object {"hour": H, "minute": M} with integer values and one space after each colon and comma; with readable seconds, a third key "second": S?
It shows {"hour": 3, "minute": 32}
